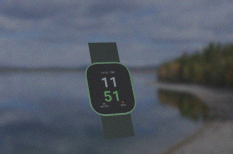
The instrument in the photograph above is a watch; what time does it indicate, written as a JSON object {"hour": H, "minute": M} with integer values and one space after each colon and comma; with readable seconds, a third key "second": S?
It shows {"hour": 11, "minute": 51}
